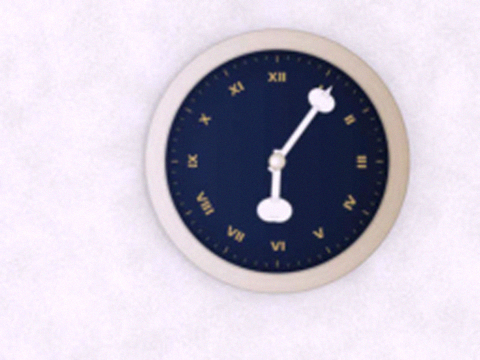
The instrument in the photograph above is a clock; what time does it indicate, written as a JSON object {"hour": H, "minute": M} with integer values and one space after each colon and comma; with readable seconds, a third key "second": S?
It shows {"hour": 6, "minute": 6}
